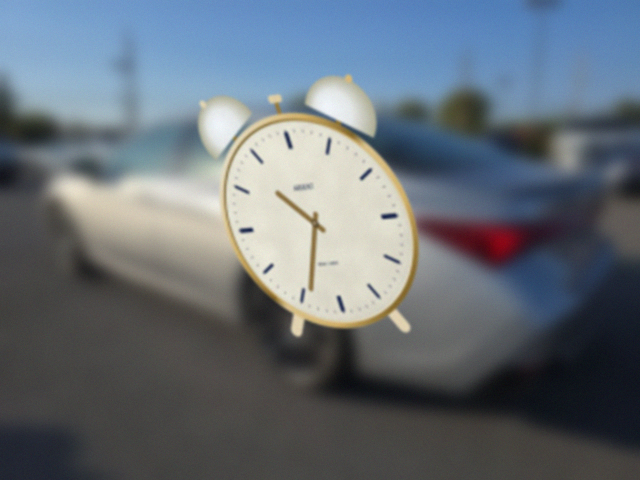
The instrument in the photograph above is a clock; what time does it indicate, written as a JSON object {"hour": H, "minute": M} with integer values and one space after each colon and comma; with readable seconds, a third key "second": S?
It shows {"hour": 10, "minute": 34}
